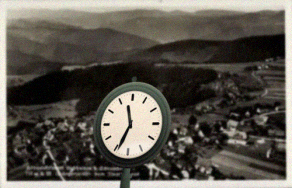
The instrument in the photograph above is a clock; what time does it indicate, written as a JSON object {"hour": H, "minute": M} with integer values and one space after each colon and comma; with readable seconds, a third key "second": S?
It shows {"hour": 11, "minute": 34}
